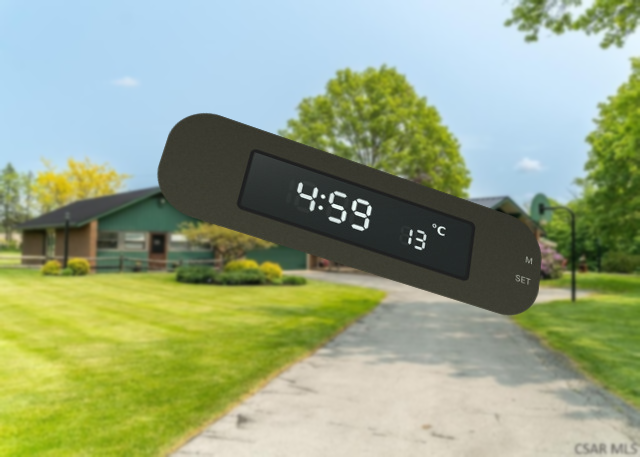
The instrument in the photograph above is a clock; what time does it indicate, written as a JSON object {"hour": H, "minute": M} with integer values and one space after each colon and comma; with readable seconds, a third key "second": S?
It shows {"hour": 4, "minute": 59}
